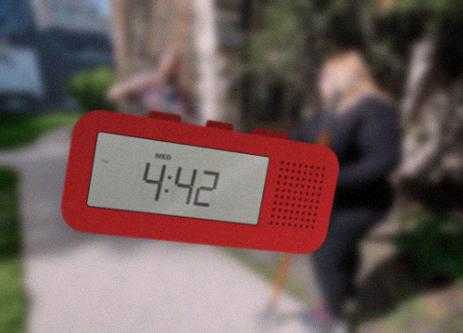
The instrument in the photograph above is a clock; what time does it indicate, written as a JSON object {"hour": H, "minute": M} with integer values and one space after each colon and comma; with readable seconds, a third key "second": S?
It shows {"hour": 4, "minute": 42}
